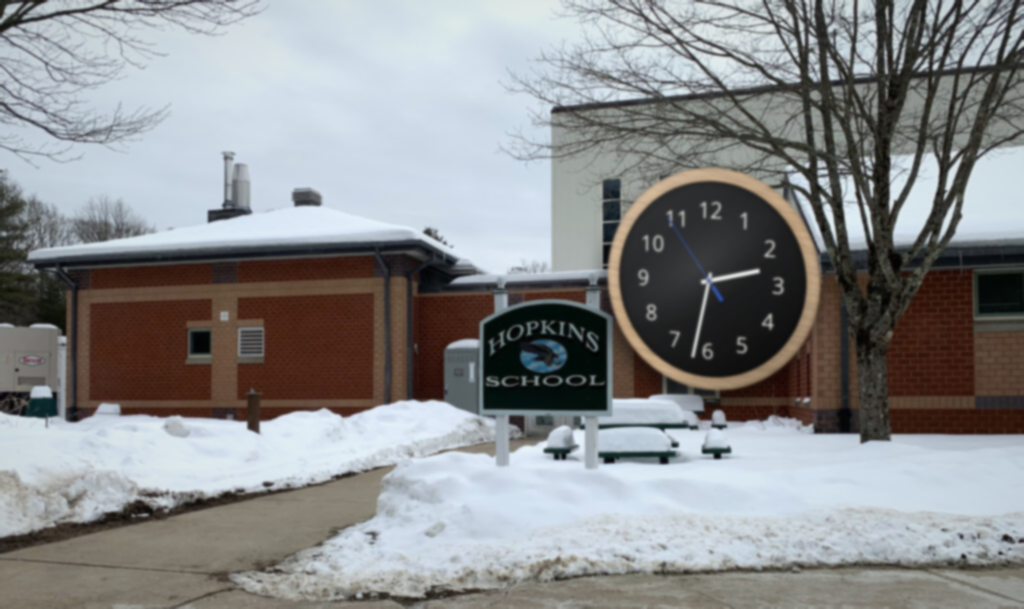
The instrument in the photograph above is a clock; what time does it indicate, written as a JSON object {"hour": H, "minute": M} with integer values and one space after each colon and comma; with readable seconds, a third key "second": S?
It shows {"hour": 2, "minute": 31, "second": 54}
